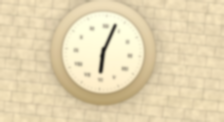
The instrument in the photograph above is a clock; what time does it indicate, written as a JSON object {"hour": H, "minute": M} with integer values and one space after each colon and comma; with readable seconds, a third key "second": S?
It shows {"hour": 6, "minute": 3}
